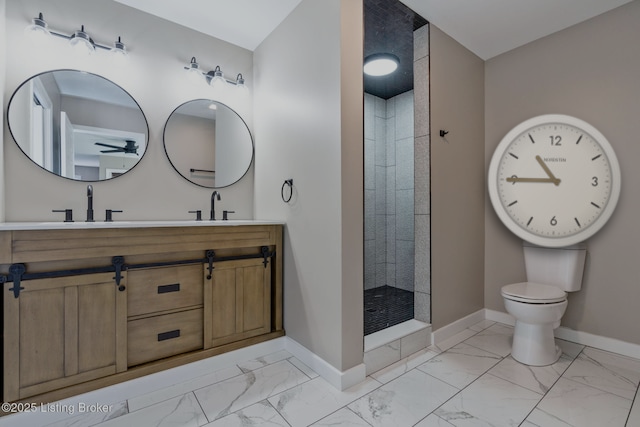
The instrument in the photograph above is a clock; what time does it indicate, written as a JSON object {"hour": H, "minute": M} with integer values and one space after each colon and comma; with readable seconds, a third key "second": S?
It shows {"hour": 10, "minute": 45}
